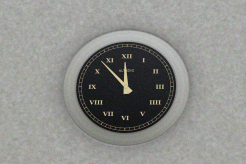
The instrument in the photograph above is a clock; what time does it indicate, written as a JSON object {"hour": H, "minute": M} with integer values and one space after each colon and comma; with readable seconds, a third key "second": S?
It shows {"hour": 11, "minute": 53}
